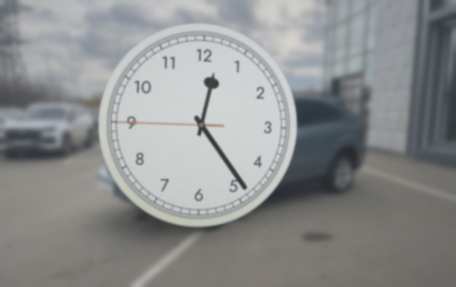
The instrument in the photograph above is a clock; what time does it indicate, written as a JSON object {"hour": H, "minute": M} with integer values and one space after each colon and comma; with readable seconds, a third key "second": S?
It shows {"hour": 12, "minute": 23, "second": 45}
